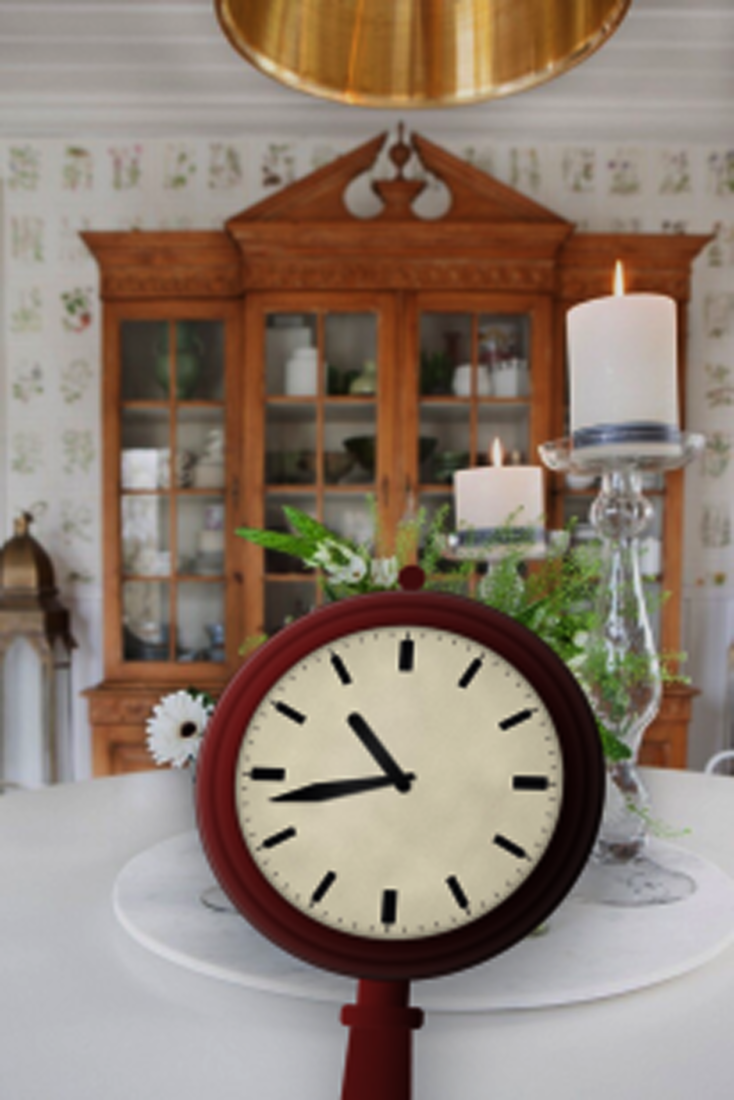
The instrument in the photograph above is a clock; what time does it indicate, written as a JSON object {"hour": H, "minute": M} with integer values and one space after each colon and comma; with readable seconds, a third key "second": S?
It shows {"hour": 10, "minute": 43}
